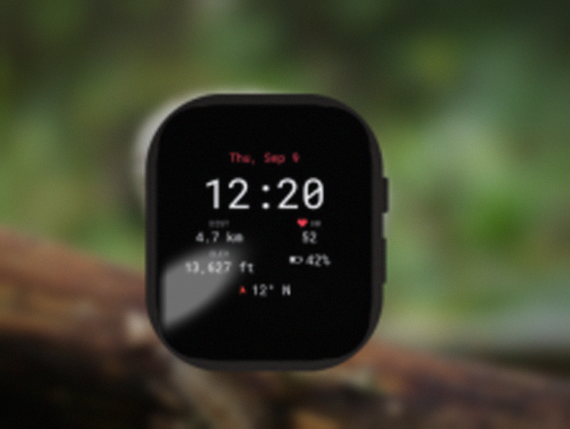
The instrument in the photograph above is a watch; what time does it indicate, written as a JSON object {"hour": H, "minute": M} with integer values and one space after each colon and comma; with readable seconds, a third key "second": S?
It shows {"hour": 12, "minute": 20}
